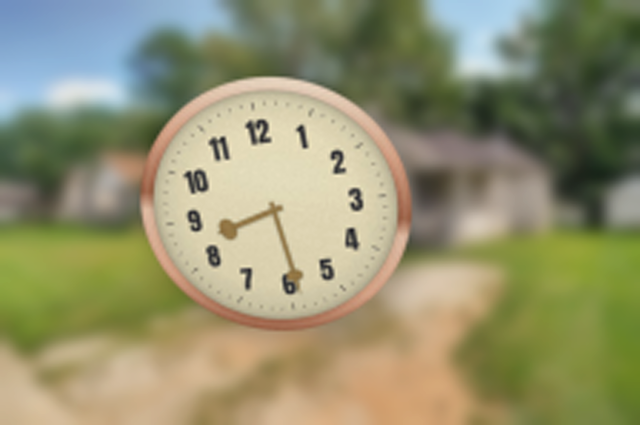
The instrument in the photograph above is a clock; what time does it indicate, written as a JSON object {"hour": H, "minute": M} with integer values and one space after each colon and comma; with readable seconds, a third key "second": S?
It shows {"hour": 8, "minute": 29}
